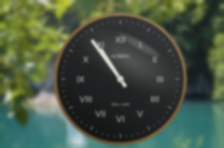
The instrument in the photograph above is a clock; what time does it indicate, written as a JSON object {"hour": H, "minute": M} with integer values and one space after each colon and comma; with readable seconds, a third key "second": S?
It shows {"hour": 10, "minute": 54}
